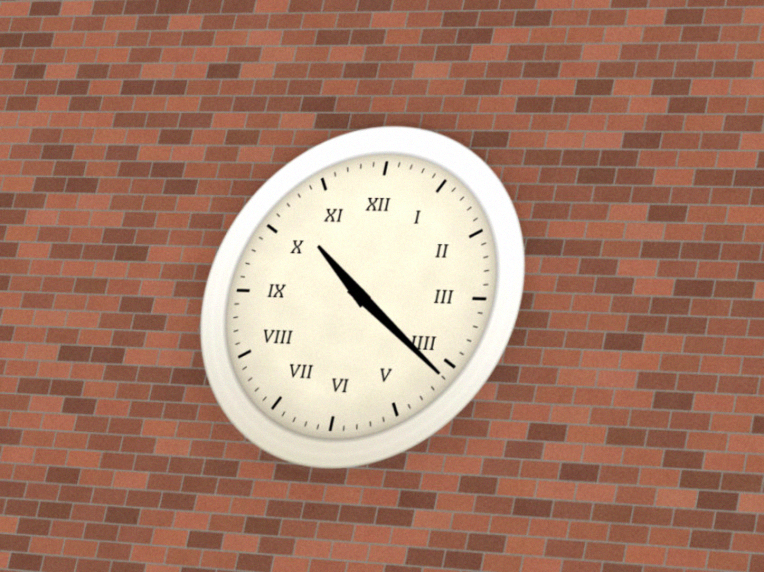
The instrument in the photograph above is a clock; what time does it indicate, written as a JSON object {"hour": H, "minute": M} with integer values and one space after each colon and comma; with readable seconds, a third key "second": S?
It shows {"hour": 10, "minute": 21}
